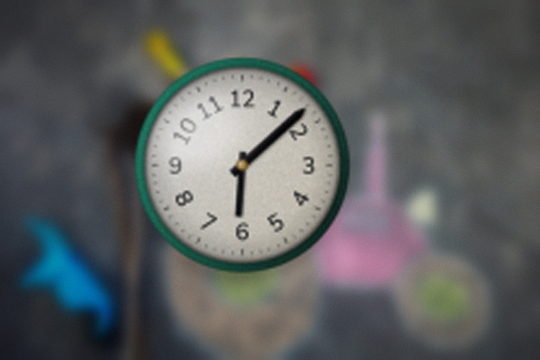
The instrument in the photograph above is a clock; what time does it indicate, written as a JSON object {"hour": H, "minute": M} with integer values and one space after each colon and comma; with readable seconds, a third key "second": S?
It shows {"hour": 6, "minute": 8}
